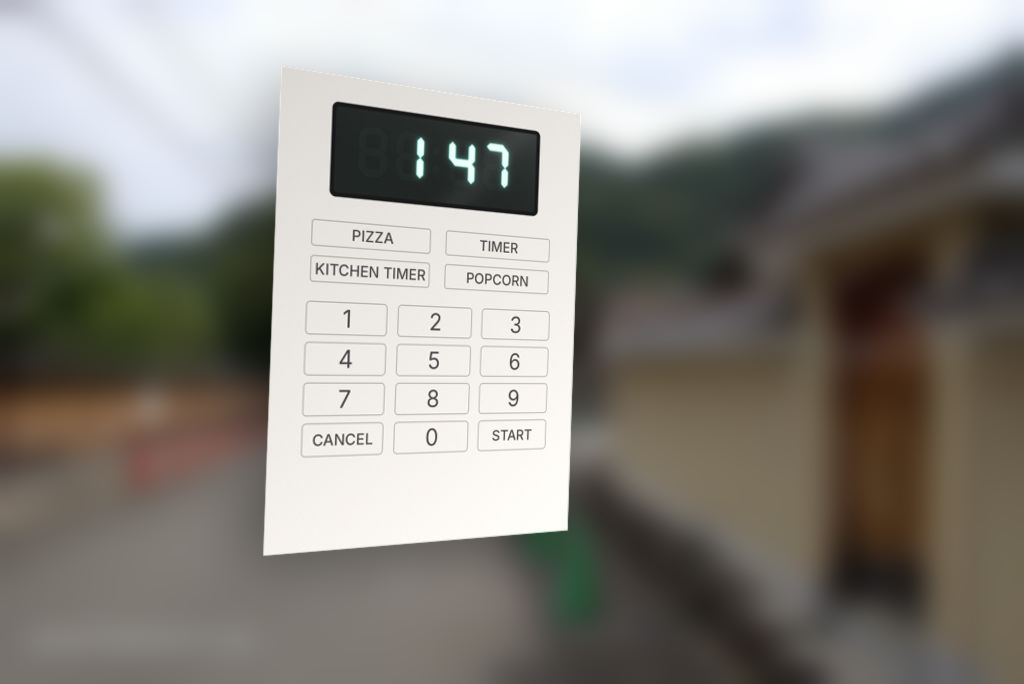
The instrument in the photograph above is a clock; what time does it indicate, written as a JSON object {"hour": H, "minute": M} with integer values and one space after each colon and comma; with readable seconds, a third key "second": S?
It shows {"hour": 1, "minute": 47}
